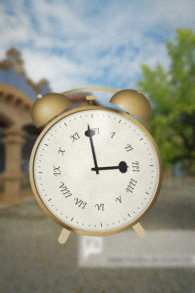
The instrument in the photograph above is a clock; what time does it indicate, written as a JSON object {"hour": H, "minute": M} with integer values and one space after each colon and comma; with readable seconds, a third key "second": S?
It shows {"hour": 2, "minute": 59}
